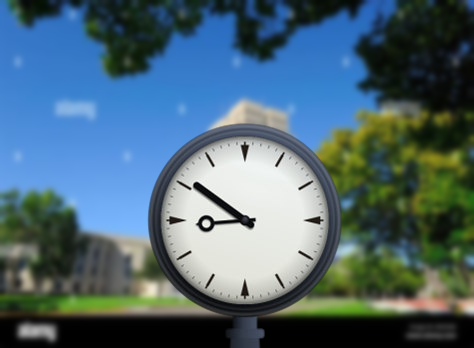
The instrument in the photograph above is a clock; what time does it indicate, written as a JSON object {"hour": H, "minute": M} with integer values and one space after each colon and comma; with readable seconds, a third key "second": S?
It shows {"hour": 8, "minute": 51}
